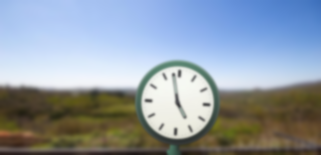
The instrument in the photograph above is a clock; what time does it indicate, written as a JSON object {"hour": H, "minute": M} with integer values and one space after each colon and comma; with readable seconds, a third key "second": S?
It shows {"hour": 4, "minute": 58}
